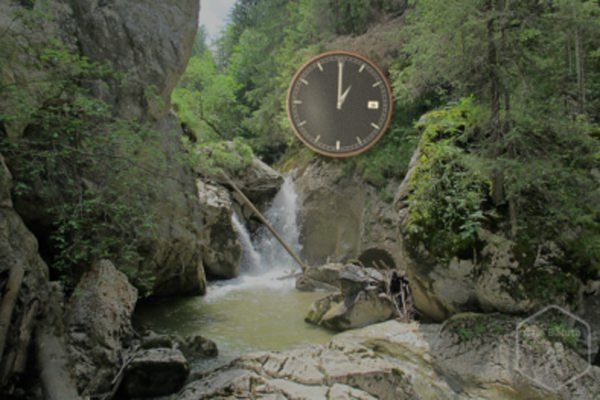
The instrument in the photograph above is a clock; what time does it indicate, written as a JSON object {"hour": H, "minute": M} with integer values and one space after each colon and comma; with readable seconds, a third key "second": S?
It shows {"hour": 1, "minute": 0}
